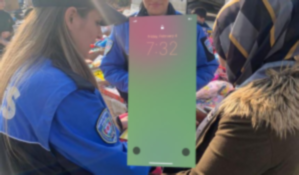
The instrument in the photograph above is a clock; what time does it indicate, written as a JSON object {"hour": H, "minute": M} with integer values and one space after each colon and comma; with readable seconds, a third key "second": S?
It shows {"hour": 7, "minute": 32}
